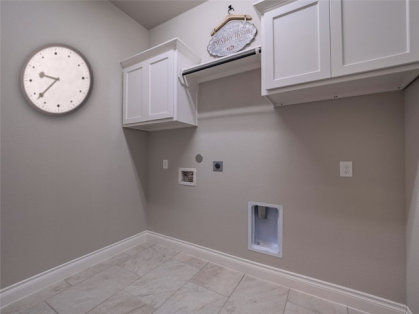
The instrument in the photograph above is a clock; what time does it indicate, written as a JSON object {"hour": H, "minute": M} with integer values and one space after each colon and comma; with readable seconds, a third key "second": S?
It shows {"hour": 9, "minute": 38}
